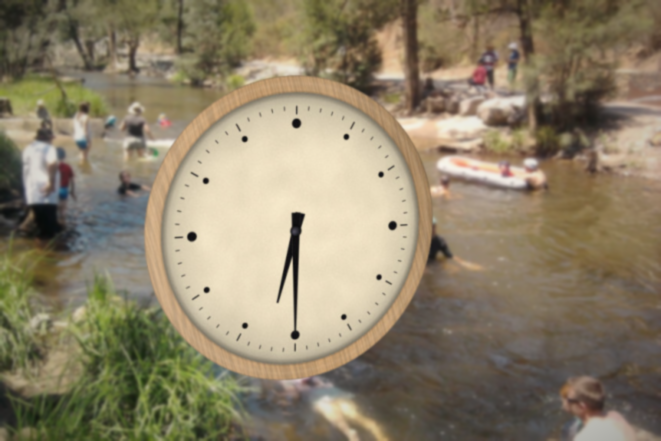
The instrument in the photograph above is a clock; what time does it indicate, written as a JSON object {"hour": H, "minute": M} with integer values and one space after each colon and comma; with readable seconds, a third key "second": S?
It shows {"hour": 6, "minute": 30}
